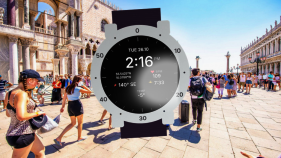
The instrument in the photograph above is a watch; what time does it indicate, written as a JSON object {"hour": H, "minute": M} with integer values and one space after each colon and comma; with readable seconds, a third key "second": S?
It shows {"hour": 2, "minute": 16}
